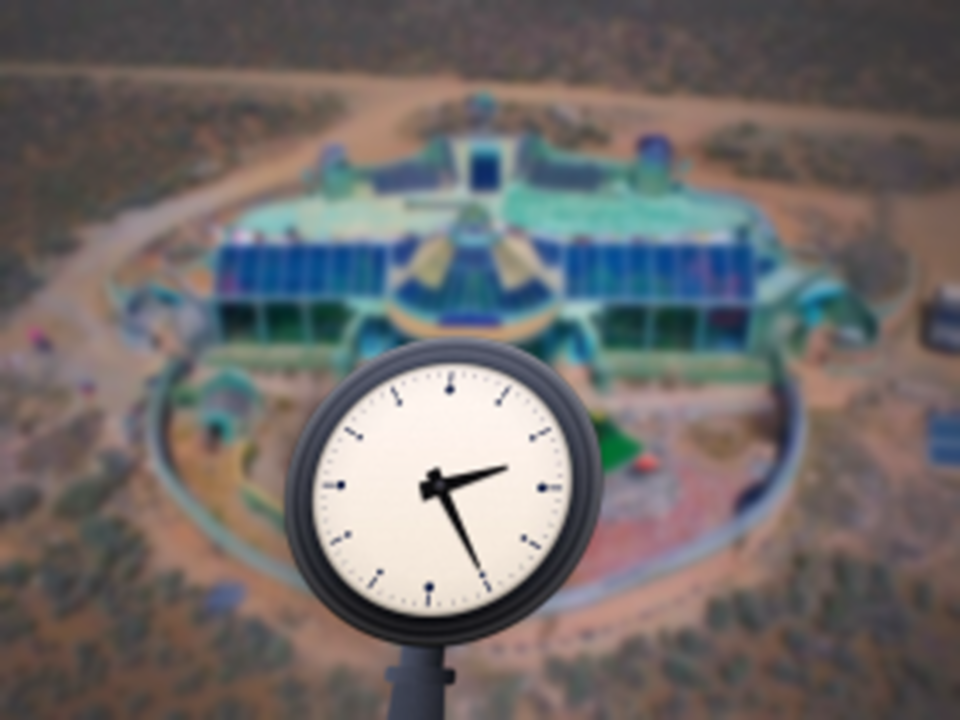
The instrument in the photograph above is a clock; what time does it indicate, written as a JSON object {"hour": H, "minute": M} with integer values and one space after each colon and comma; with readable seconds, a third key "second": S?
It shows {"hour": 2, "minute": 25}
